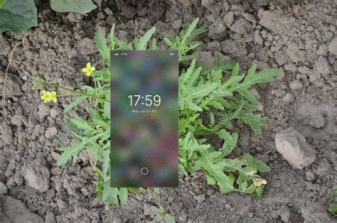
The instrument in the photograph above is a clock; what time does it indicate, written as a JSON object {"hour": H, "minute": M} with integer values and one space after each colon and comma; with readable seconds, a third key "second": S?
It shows {"hour": 17, "minute": 59}
